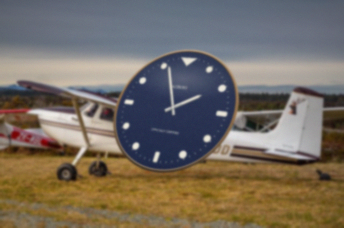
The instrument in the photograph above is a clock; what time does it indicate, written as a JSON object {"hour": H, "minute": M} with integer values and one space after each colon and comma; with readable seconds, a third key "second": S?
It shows {"hour": 1, "minute": 56}
